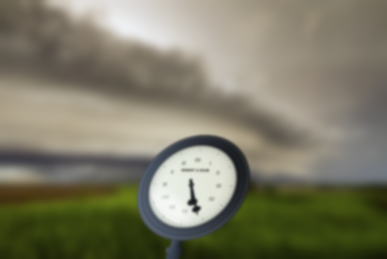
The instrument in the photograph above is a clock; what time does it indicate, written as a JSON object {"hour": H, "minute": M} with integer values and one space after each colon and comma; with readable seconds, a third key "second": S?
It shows {"hour": 5, "minute": 26}
